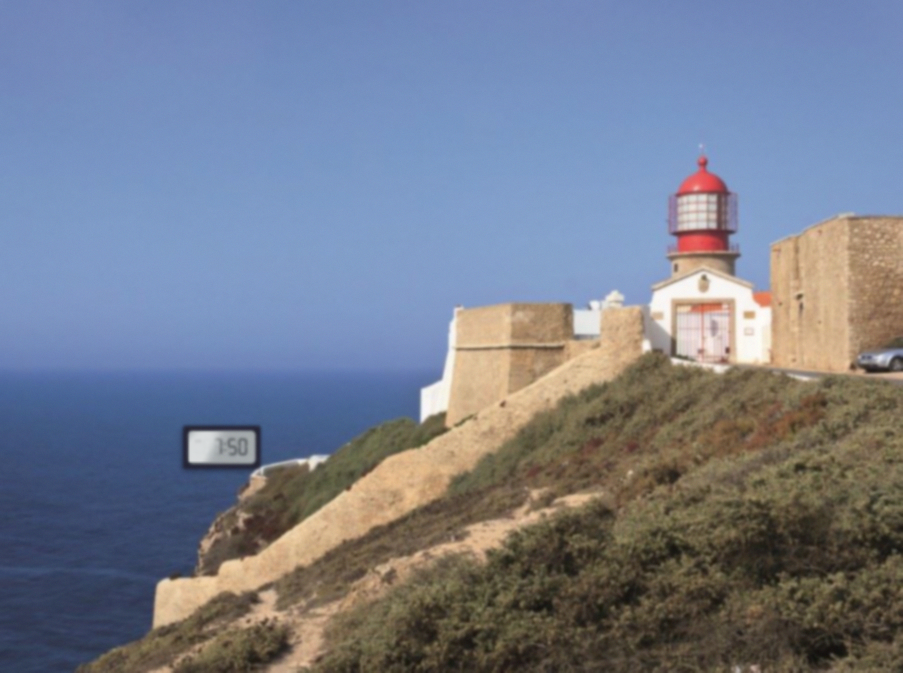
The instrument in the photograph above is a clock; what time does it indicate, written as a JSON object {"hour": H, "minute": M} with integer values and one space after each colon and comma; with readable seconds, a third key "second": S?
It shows {"hour": 7, "minute": 50}
